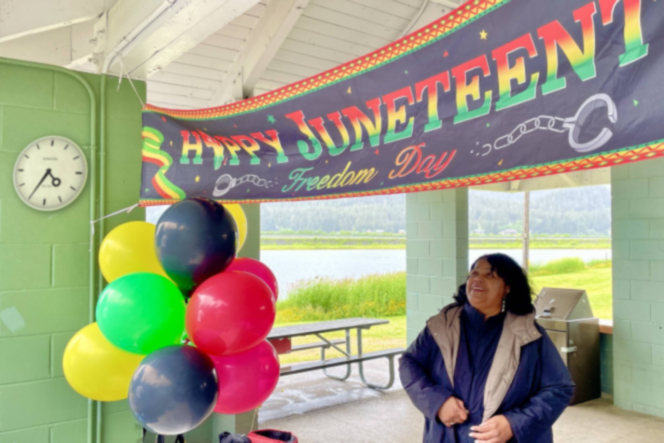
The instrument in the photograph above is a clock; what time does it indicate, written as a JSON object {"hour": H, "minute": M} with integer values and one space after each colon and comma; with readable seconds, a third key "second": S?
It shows {"hour": 4, "minute": 35}
